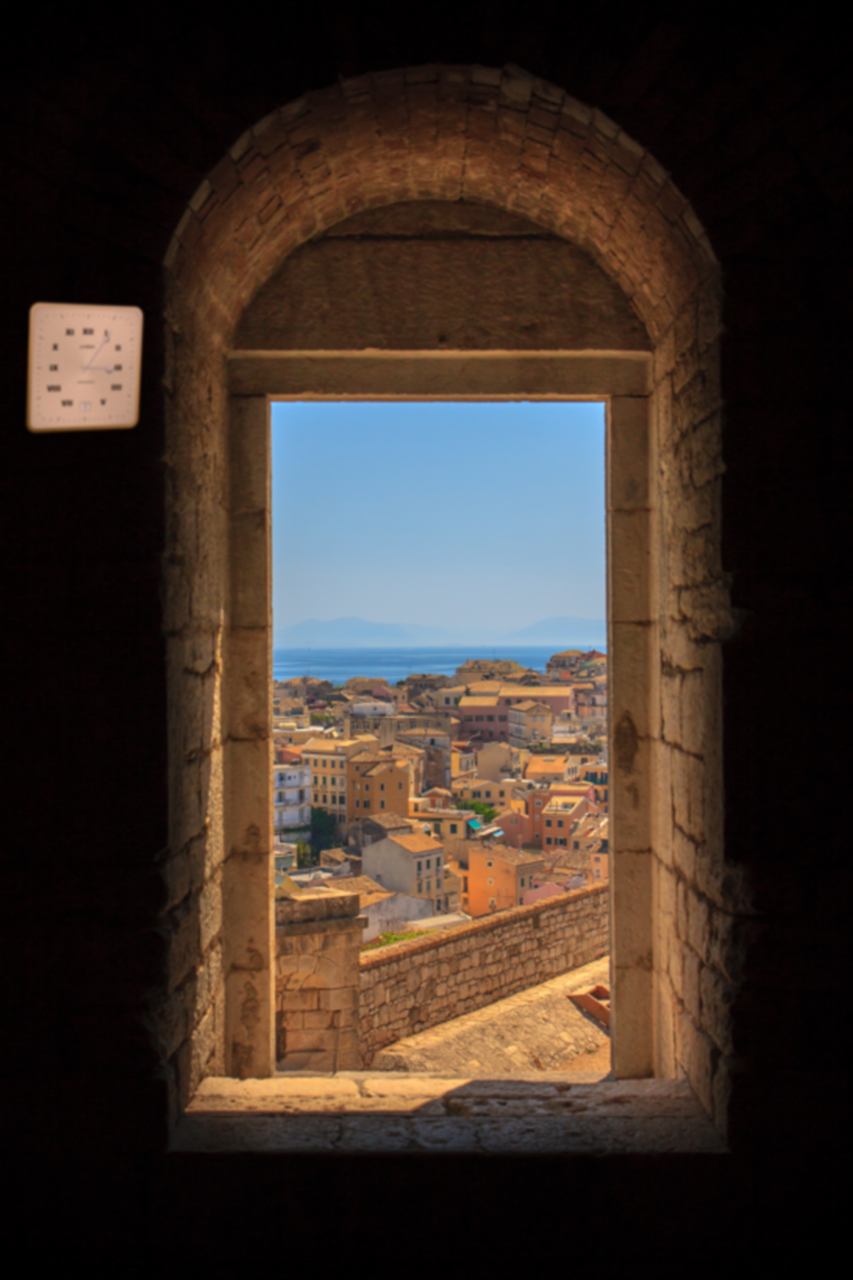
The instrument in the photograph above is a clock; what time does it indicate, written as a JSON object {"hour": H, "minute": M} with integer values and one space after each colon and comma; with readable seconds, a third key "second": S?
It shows {"hour": 3, "minute": 6}
